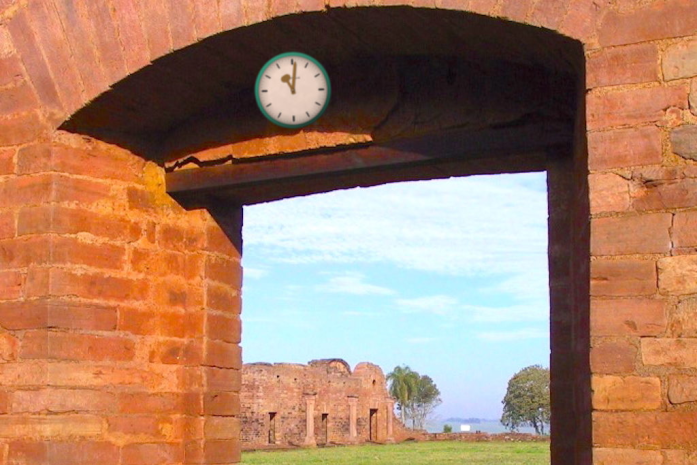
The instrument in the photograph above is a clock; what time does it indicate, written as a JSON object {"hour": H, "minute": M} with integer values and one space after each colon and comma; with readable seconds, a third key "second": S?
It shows {"hour": 11, "minute": 1}
